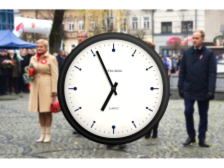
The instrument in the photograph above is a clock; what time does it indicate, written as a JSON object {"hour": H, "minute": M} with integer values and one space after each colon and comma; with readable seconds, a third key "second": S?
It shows {"hour": 6, "minute": 56}
